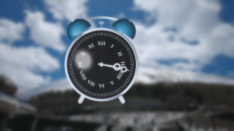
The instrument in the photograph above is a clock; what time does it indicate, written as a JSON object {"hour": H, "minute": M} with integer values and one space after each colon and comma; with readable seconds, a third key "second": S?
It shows {"hour": 3, "minute": 17}
